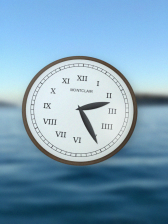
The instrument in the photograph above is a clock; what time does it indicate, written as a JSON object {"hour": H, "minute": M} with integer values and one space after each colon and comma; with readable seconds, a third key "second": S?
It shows {"hour": 2, "minute": 25}
